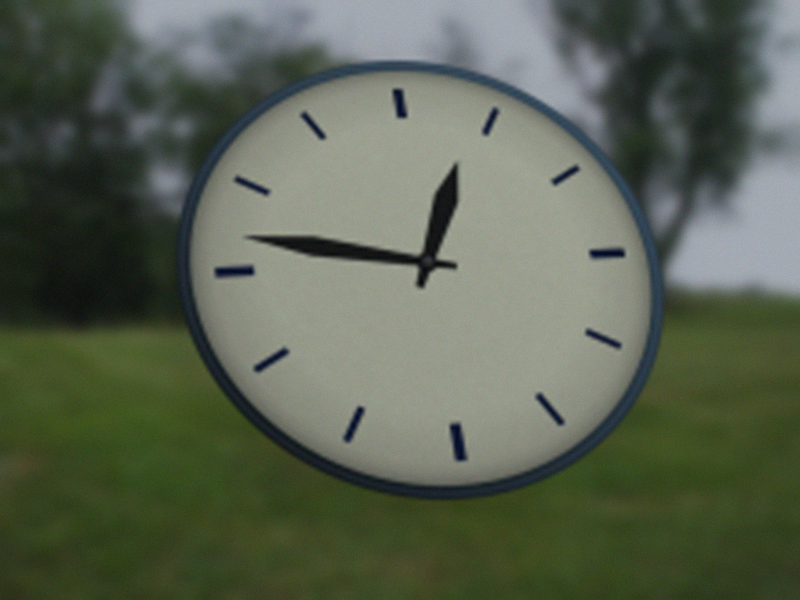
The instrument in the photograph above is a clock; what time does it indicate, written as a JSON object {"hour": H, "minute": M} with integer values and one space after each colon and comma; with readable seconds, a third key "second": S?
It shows {"hour": 12, "minute": 47}
